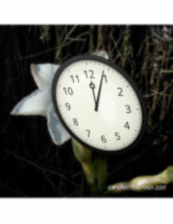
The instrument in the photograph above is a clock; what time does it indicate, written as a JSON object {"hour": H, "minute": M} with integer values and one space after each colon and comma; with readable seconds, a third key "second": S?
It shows {"hour": 12, "minute": 4}
